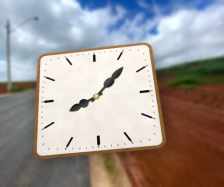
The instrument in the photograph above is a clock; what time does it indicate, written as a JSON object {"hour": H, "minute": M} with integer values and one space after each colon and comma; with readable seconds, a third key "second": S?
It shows {"hour": 8, "minute": 7}
